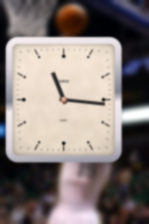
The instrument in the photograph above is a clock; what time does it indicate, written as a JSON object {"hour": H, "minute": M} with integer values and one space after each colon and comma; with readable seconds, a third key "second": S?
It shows {"hour": 11, "minute": 16}
